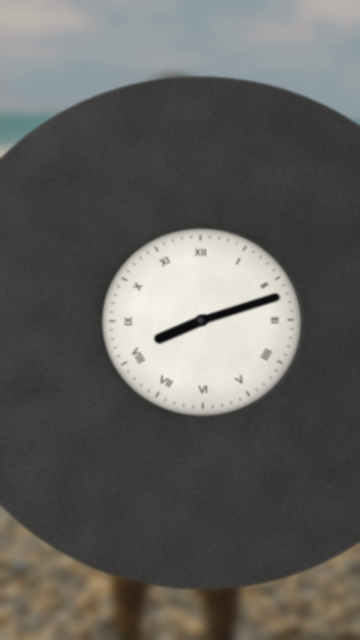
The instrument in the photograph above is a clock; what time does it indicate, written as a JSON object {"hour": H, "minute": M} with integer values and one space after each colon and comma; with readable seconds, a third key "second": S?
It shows {"hour": 8, "minute": 12}
